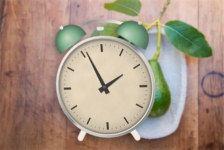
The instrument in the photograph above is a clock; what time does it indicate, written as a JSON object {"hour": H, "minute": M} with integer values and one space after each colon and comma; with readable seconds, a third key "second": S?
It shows {"hour": 1, "minute": 56}
